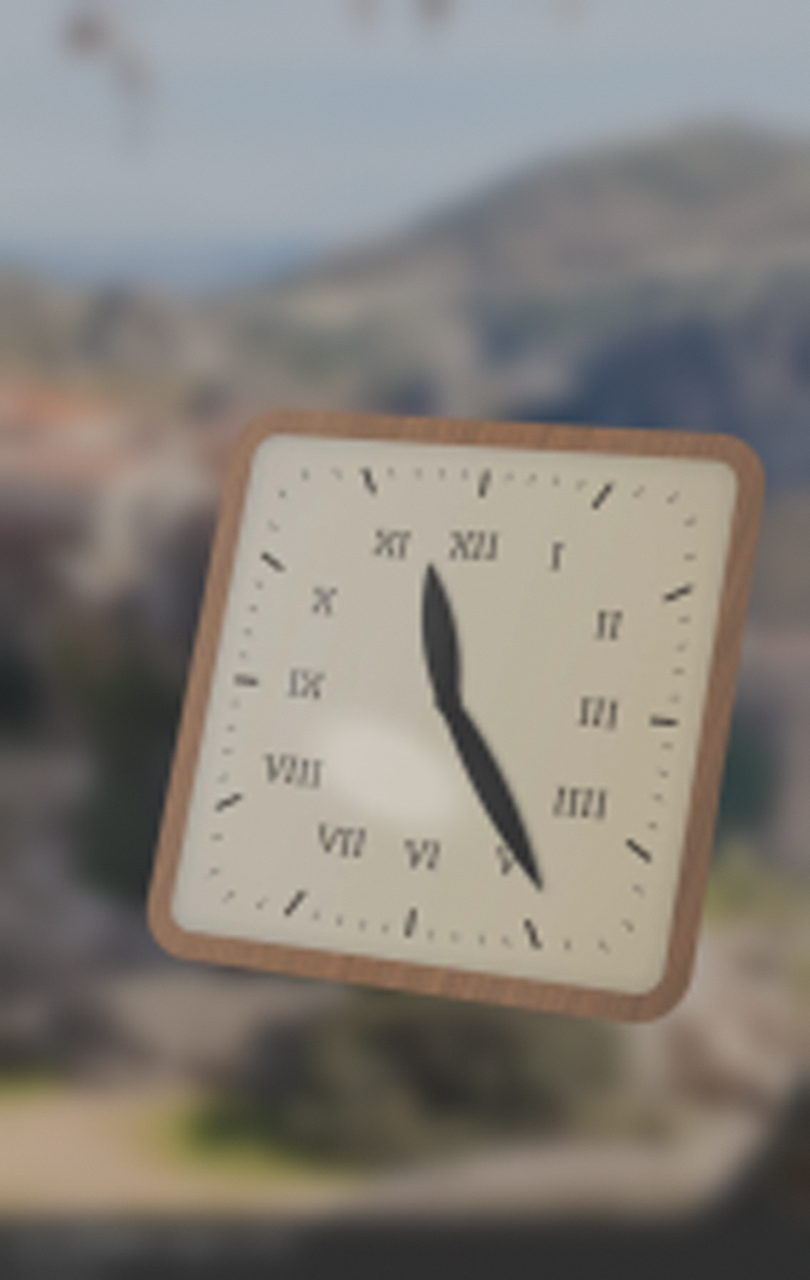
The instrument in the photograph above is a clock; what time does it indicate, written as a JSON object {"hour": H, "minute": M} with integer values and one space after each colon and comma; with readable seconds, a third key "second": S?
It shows {"hour": 11, "minute": 24}
